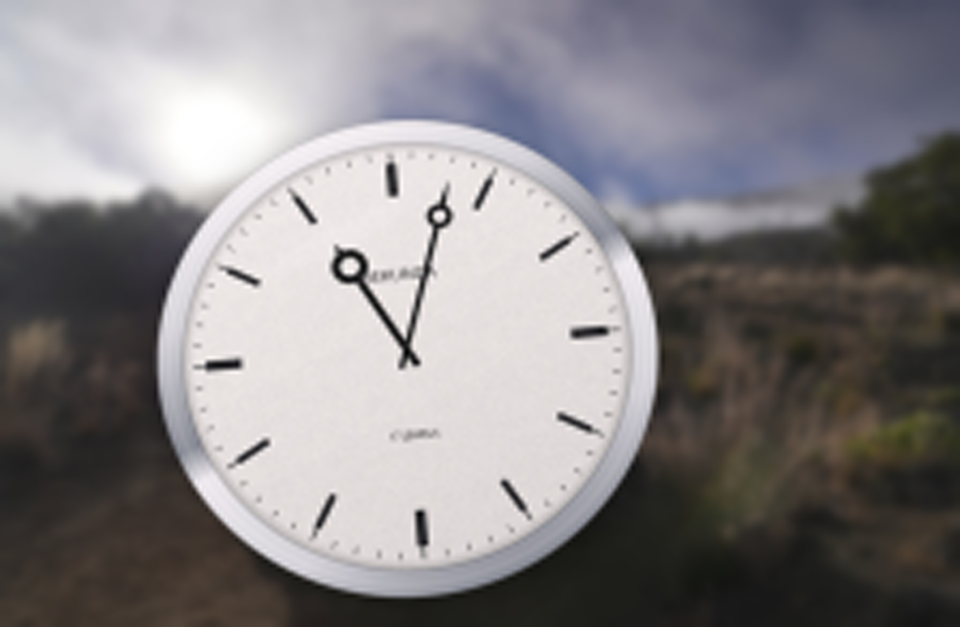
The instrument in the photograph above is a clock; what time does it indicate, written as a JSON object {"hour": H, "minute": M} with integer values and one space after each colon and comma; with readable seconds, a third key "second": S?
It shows {"hour": 11, "minute": 3}
